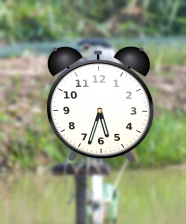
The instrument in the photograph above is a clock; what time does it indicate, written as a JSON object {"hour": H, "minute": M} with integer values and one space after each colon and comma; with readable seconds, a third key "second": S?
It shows {"hour": 5, "minute": 33}
